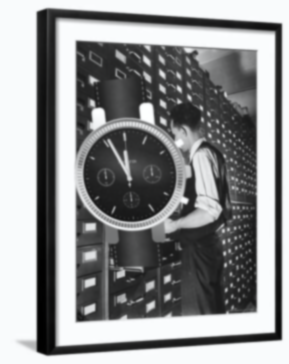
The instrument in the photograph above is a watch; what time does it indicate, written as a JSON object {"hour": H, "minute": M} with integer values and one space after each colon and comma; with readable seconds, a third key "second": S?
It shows {"hour": 11, "minute": 56}
